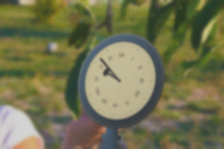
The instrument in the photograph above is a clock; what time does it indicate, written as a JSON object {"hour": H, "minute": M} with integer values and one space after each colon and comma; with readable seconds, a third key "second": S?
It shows {"hour": 9, "minute": 52}
